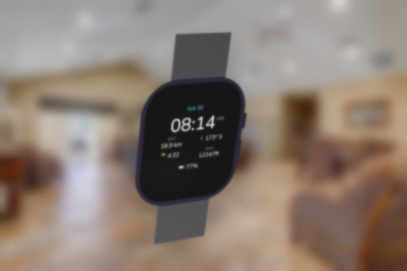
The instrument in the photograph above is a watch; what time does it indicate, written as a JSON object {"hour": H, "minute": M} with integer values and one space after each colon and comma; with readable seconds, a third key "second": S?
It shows {"hour": 8, "minute": 14}
